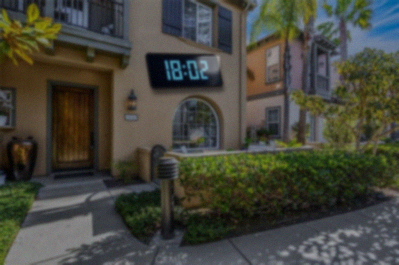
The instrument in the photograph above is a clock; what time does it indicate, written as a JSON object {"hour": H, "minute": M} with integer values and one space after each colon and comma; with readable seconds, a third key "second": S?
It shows {"hour": 18, "minute": 2}
